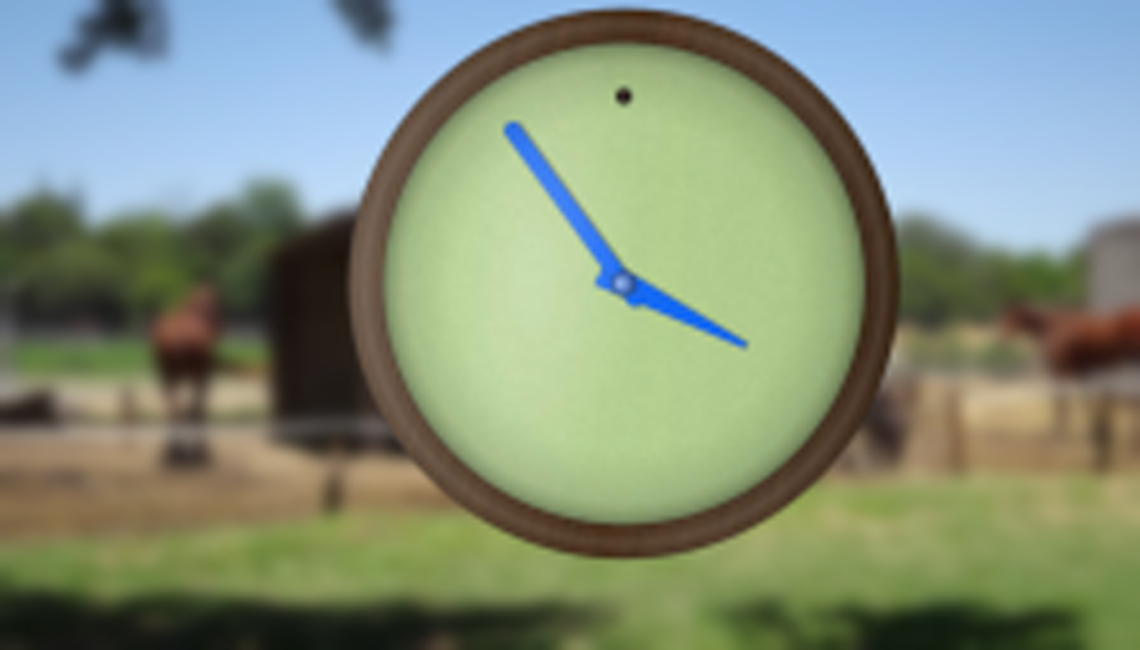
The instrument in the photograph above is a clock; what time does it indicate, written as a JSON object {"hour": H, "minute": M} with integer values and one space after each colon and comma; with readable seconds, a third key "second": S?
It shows {"hour": 3, "minute": 54}
